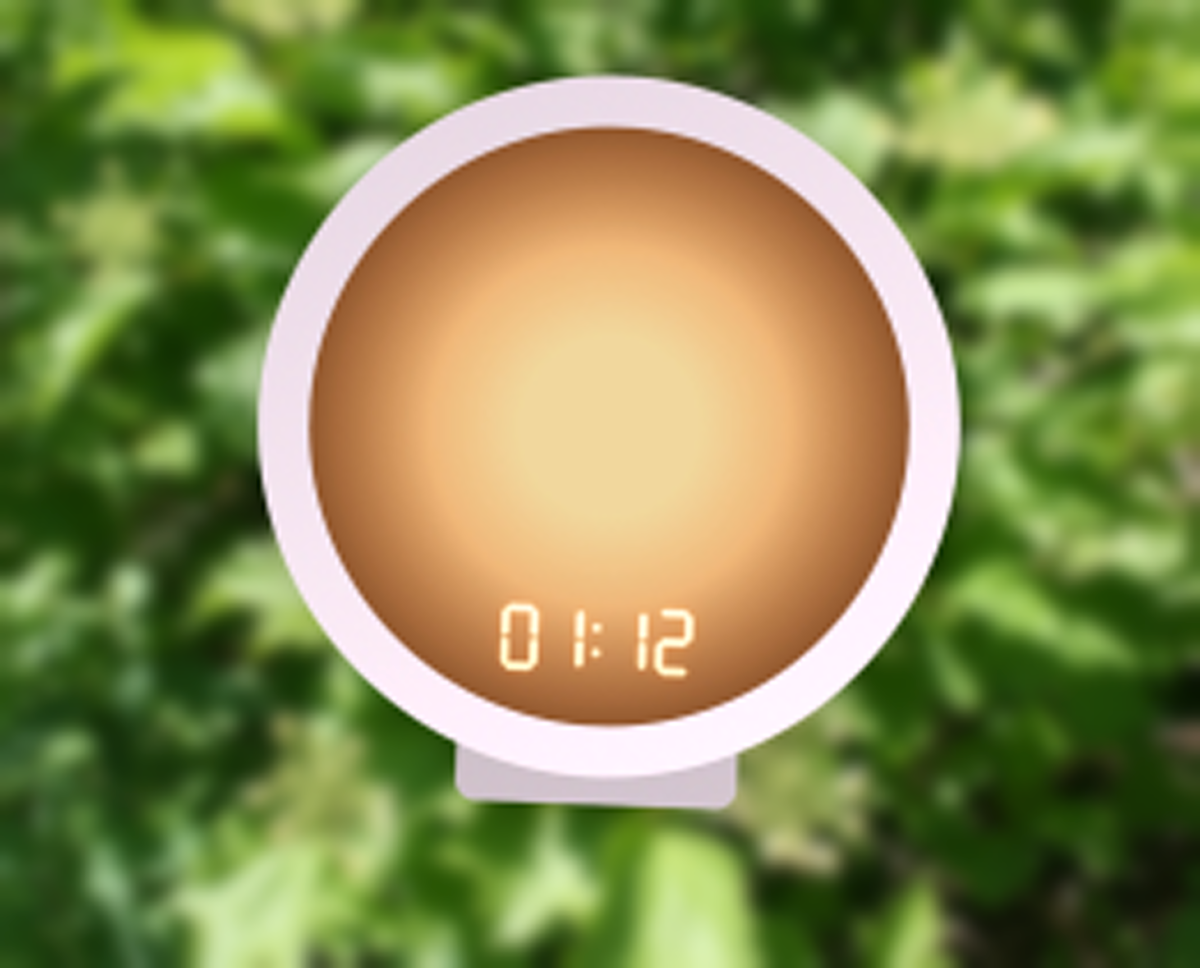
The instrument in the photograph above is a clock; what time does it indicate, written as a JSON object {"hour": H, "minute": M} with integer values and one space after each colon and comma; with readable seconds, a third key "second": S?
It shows {"hour": 1, "minute": 12}
